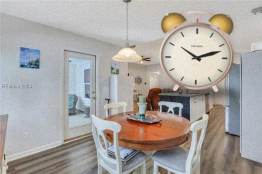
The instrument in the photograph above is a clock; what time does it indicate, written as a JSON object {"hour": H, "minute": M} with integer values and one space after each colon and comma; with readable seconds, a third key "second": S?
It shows {"hour": 10, "minute": 12}
